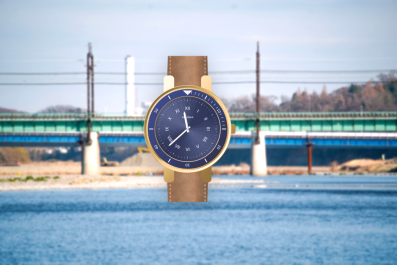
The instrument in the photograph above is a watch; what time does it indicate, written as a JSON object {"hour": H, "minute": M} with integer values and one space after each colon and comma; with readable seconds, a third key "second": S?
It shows {"hour": 11, "minute": 38}
